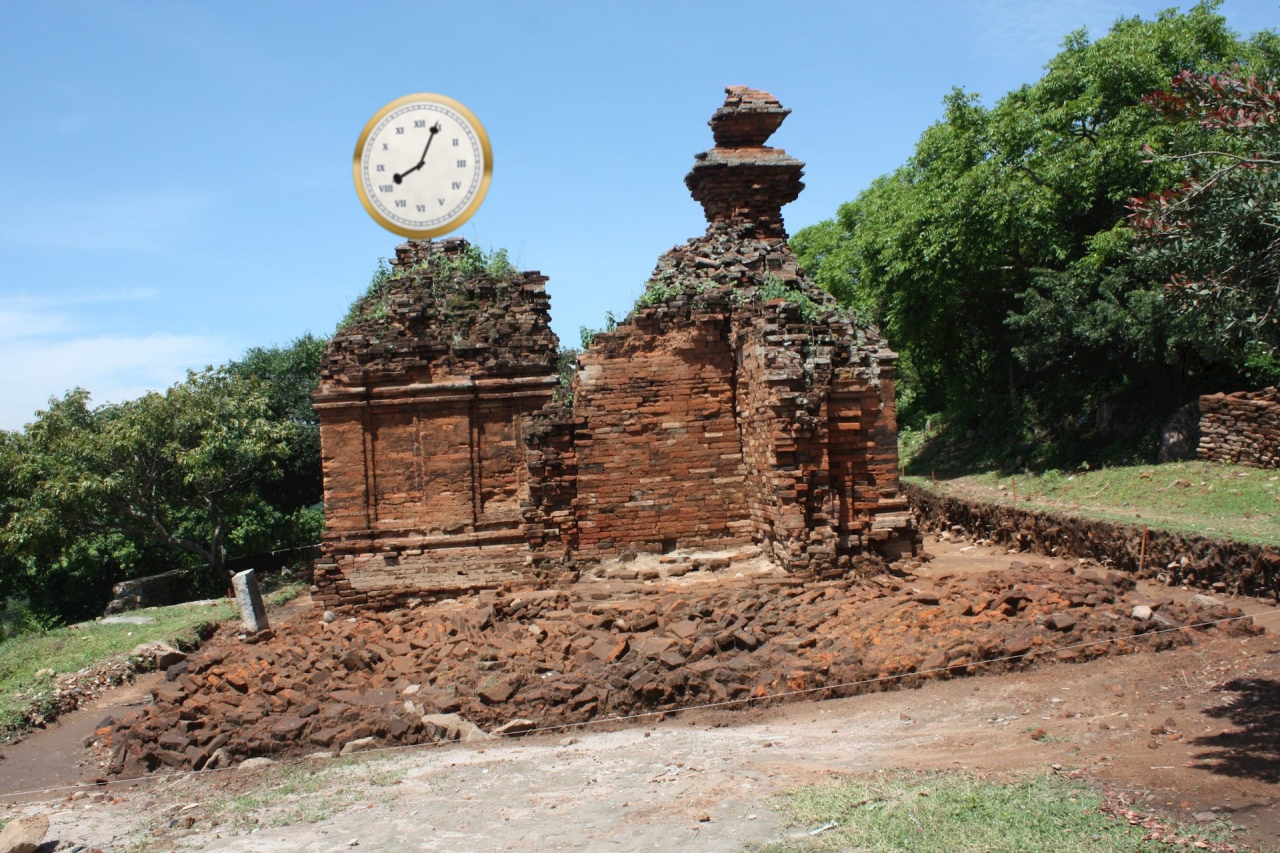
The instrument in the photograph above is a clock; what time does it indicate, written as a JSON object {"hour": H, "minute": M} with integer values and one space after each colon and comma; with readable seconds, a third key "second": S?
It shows {"hour": 8, "minute": 4}
